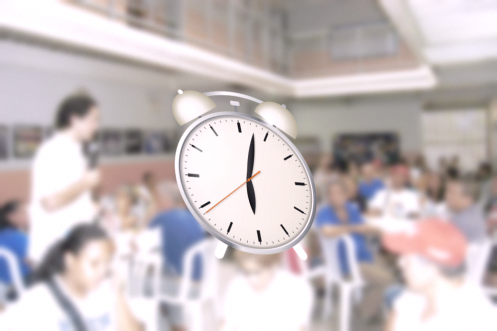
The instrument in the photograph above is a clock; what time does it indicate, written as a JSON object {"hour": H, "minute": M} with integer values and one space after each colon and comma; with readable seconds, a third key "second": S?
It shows {"hour": 6, "minute": 2, "second": 39}
